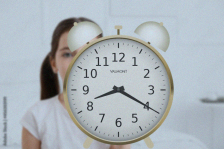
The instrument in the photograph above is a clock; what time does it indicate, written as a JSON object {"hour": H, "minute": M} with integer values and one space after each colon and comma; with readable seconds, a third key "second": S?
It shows {"hour": 8, "minute": 20}
